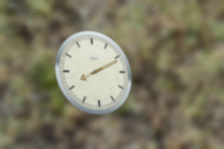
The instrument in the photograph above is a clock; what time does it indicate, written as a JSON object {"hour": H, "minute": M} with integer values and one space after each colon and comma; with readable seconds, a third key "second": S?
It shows {"hour": 8, "minute": 11}
